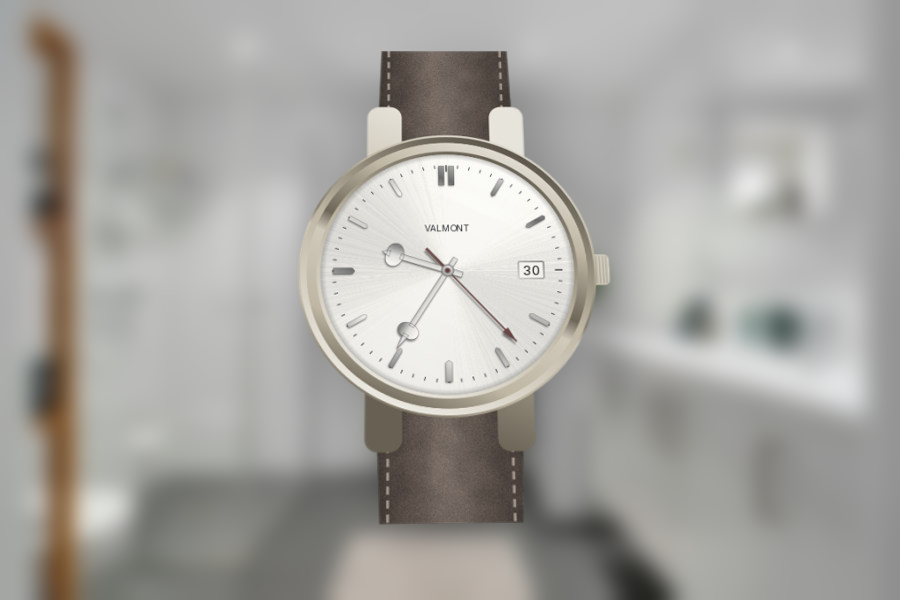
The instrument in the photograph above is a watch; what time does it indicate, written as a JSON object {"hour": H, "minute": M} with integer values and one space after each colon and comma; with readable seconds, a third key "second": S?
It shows {"hour": 9, "minute": 35, "second": 23}
